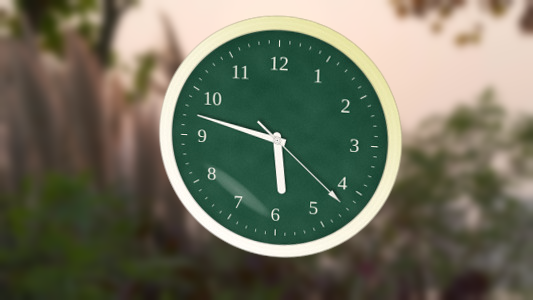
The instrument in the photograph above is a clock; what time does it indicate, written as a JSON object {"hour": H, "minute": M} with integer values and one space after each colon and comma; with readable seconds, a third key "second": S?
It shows {"hour": 5, "minute": 47, "second": 22}
